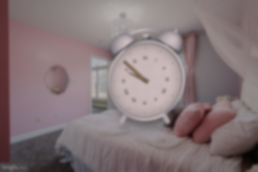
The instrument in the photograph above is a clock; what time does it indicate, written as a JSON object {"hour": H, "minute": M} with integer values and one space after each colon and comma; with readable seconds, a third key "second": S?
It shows {"hour": 9, "minute": 52}
